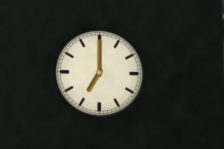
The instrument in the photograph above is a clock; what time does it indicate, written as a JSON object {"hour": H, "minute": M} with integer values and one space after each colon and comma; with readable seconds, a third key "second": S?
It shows {"hour": 7, "minute": 0}
